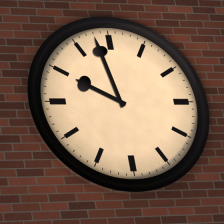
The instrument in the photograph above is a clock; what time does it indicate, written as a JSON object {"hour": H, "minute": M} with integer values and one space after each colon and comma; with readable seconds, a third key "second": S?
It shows {"hour": 9, "minute": 58}
